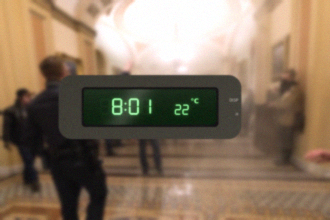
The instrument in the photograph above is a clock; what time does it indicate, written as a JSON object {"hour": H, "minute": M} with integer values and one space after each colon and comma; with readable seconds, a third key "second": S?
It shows {"hour": 8, "minute": 1}
